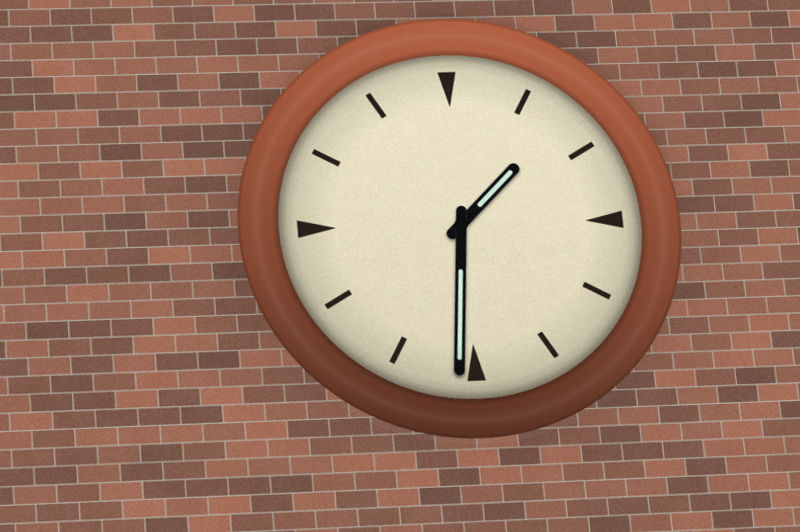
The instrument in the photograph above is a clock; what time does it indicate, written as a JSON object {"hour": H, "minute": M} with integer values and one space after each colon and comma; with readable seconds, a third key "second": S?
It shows {"hour": 1, "minute": 31}
